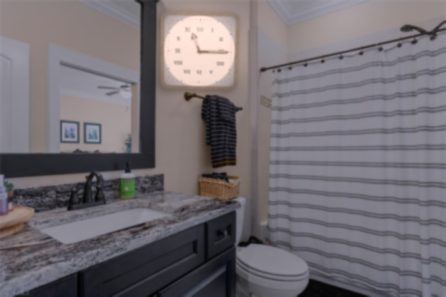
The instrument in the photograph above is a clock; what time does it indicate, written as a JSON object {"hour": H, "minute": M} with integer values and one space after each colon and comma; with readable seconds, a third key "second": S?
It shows {"hour": 11, "minute": 15}
